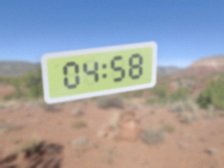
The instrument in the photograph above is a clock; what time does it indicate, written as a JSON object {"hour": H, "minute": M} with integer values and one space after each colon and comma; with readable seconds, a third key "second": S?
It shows {"hour": 4, "minute": 58}
